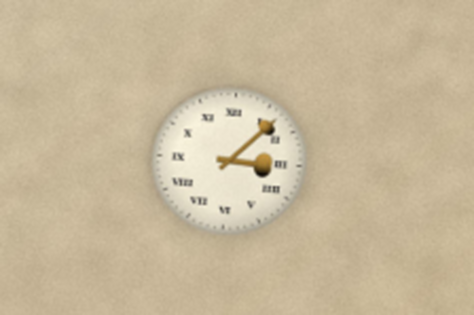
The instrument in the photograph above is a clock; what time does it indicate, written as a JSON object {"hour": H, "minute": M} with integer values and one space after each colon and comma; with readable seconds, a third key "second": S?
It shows {"hour": 3, "minute": 7}
